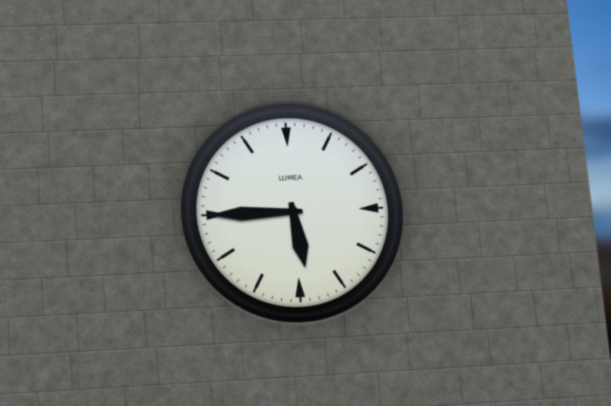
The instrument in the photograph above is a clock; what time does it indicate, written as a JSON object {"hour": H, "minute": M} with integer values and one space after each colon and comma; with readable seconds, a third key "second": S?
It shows {"hour": 5, "minute": 45}
